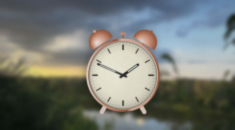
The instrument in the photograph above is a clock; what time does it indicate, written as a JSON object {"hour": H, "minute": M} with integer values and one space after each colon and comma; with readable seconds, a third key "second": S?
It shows {"hour": 1, "minute": 49}
